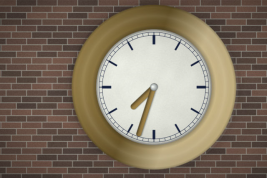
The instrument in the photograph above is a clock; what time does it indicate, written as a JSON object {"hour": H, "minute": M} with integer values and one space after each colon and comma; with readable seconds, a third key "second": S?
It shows {"hour": 7, "minute": 33}
